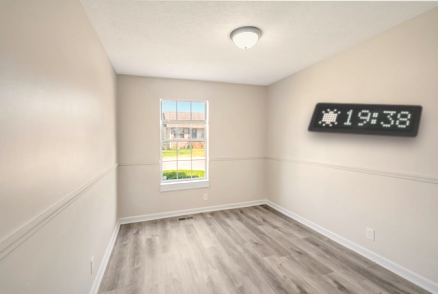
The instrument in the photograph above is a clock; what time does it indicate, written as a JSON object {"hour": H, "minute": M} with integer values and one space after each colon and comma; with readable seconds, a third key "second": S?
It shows {"hour": 19, "minute": 38}
